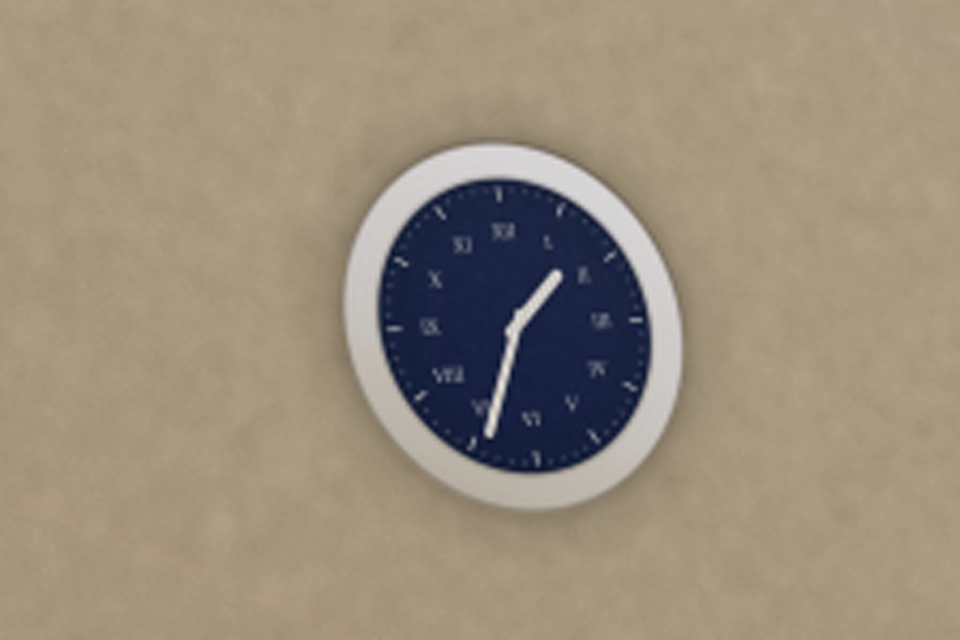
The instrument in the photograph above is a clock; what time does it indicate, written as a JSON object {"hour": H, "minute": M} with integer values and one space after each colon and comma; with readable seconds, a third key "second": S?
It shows {"hour": 1, "minute": 34}
